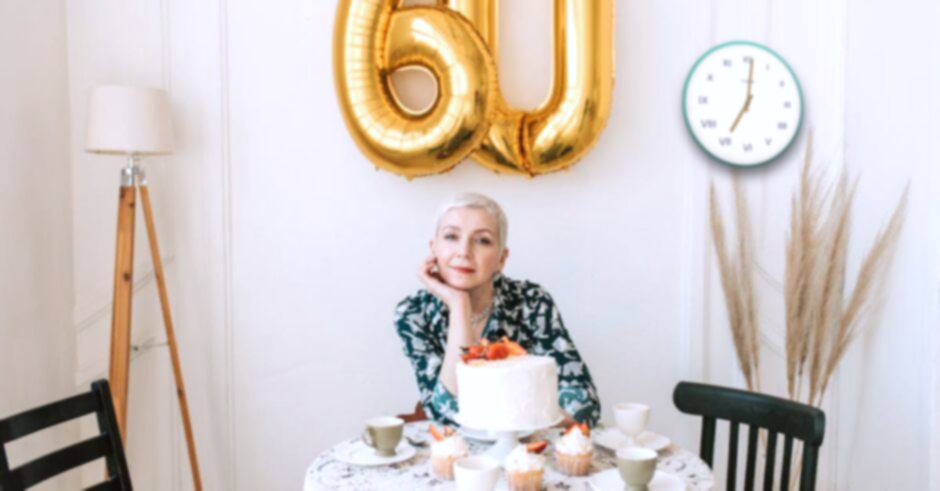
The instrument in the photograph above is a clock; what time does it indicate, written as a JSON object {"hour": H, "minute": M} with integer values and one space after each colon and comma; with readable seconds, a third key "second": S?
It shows {"hour": 7, "minute": 1}
